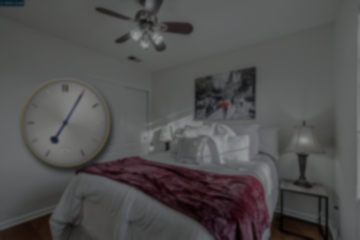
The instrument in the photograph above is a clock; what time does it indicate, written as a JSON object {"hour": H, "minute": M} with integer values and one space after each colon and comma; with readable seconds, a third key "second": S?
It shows {"hour": 7, "minute": 5}
